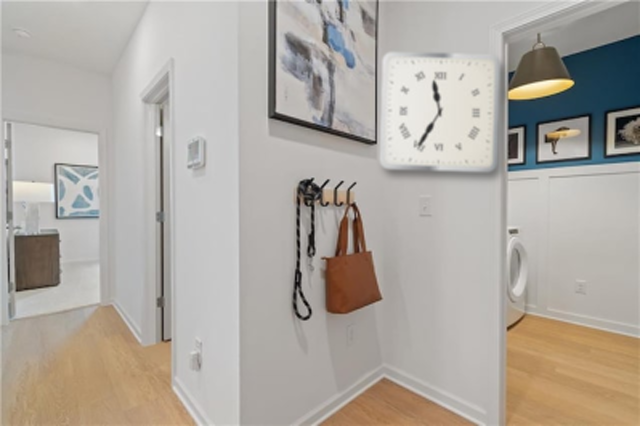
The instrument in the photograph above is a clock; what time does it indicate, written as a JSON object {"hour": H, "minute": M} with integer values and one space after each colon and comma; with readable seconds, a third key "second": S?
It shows {"hour": 11, "minute": 35}
